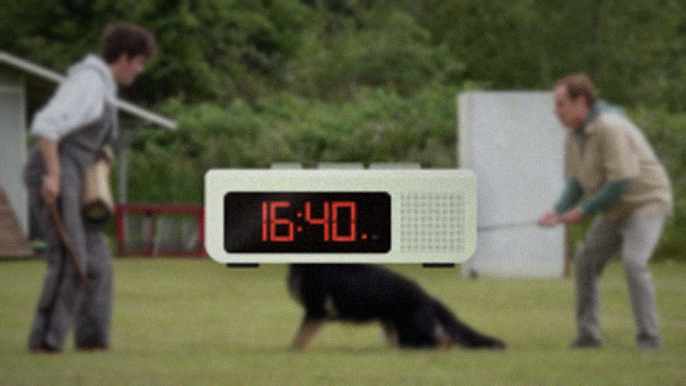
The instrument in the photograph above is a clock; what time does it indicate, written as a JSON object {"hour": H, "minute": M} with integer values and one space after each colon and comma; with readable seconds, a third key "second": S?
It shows {"hour": 16, "minute": 40}
